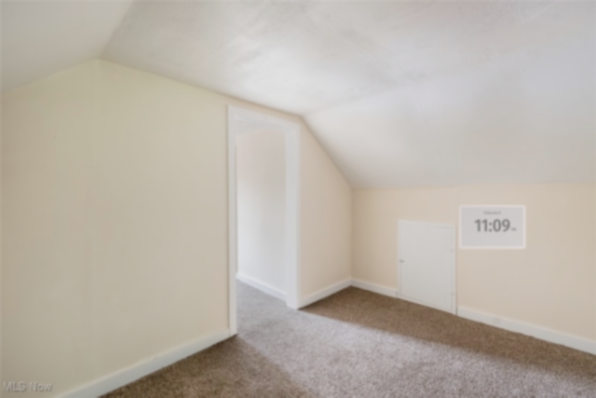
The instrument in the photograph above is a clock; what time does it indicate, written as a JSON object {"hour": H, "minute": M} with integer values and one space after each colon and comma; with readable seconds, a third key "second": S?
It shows {"hour": 11, "minute": 9}
